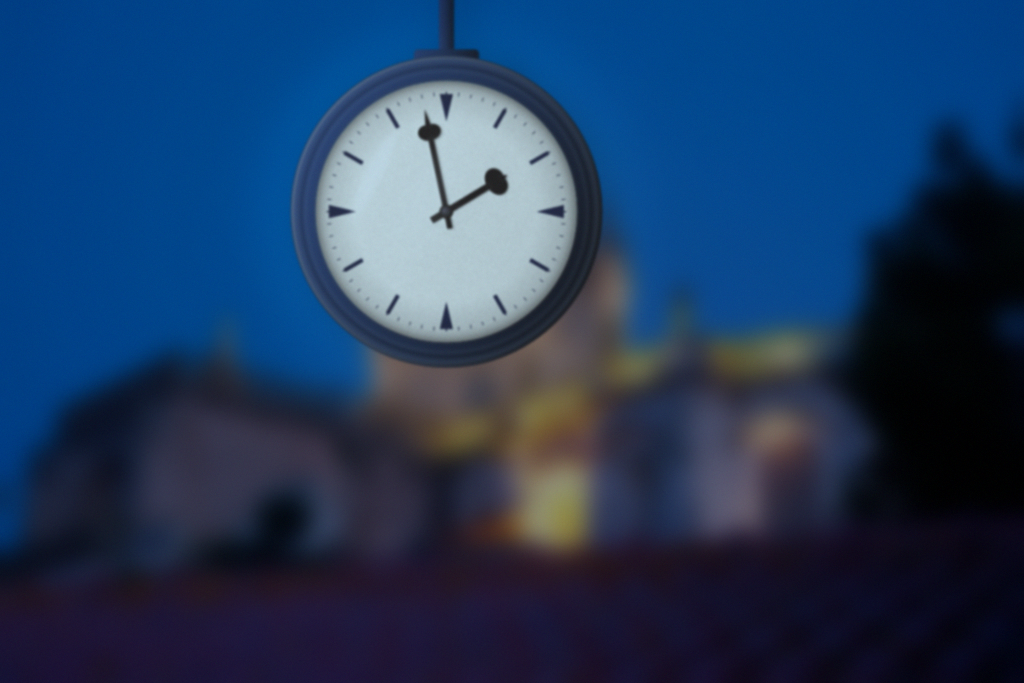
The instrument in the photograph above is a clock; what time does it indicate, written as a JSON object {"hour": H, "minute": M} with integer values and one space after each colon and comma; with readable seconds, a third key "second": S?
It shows {"hour": 1, "minute": 58}
